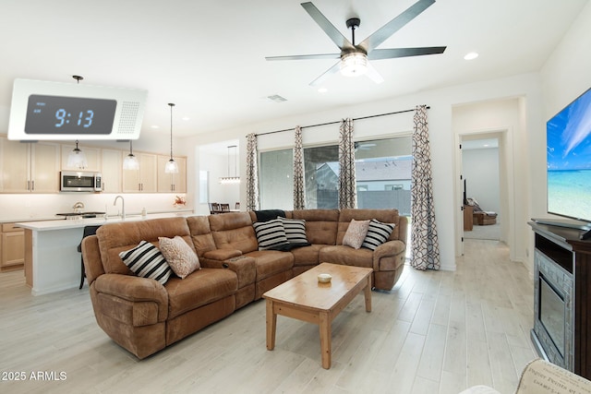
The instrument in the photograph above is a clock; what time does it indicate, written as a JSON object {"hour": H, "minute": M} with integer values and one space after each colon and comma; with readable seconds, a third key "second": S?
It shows {"hour": 9, "minute": 13}
